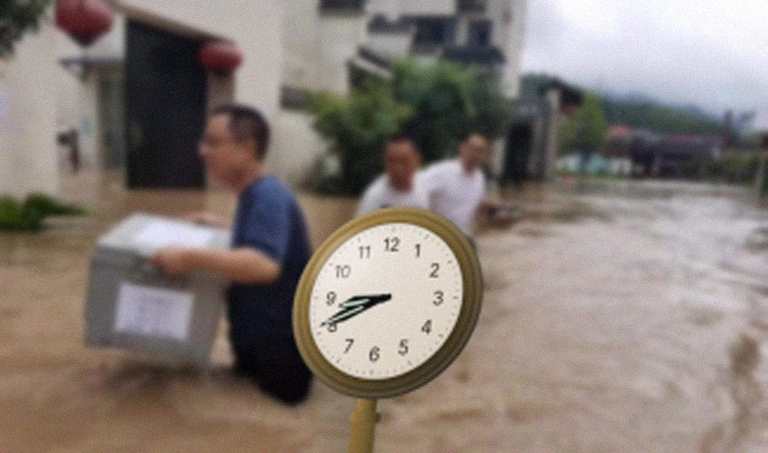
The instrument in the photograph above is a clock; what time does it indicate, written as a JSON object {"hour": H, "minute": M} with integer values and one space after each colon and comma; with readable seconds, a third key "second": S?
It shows {"hour": 8, "minute": 41}
